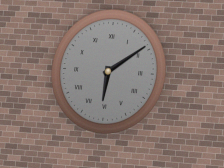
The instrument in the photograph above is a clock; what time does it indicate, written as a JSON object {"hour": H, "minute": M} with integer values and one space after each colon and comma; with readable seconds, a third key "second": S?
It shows {"hour": 6, "minute": 9}
